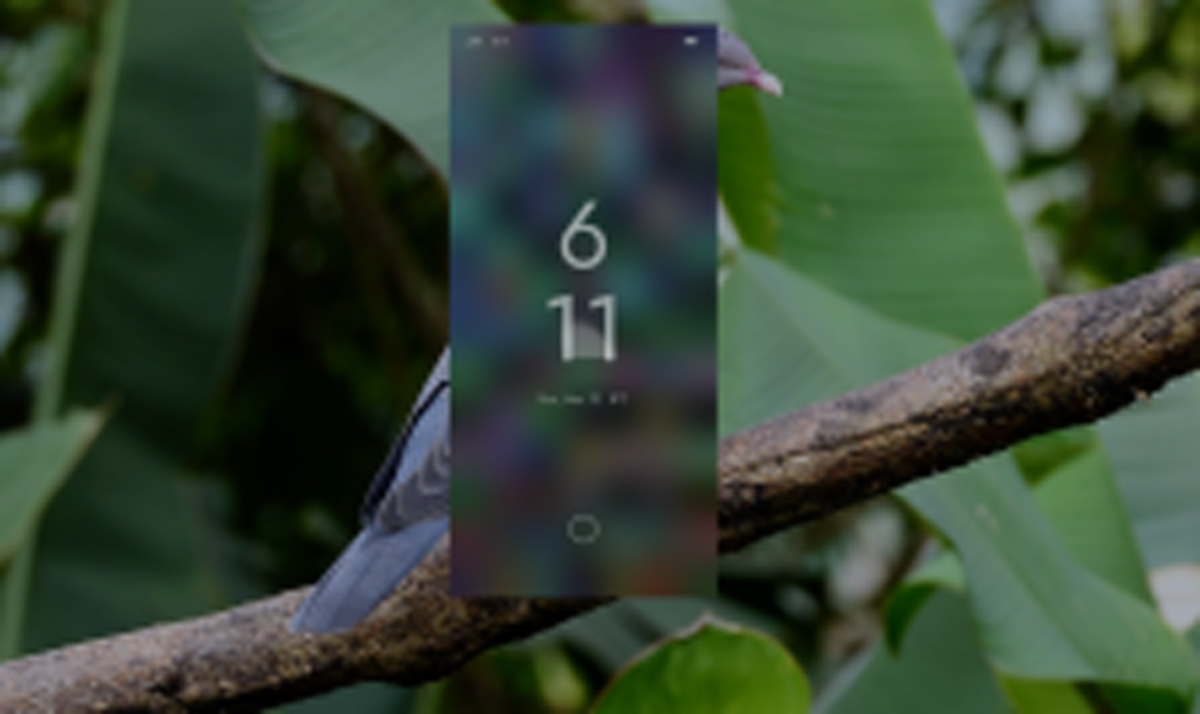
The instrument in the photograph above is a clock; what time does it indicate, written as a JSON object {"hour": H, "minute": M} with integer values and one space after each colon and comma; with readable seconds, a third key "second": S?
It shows {"hour": 6, "minute": 11}
